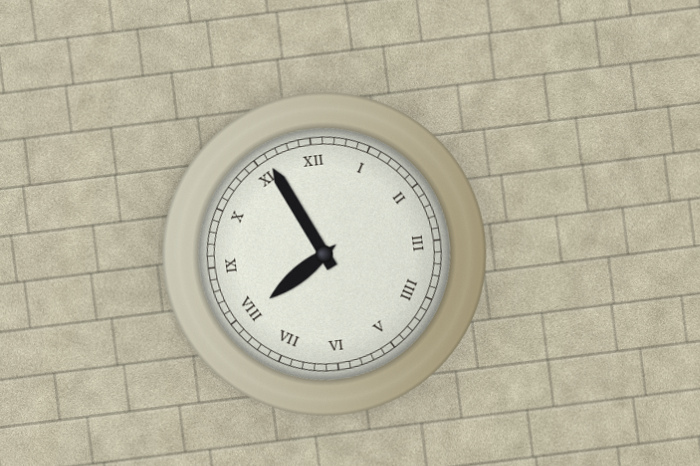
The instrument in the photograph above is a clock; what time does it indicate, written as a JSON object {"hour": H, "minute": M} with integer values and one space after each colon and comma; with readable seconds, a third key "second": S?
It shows {"hour": 7, "minute": 56}
